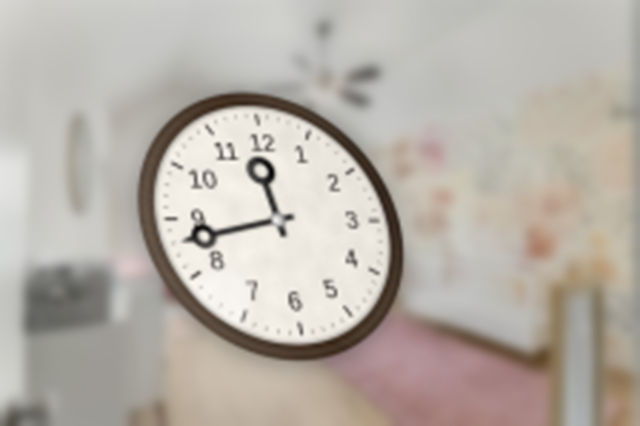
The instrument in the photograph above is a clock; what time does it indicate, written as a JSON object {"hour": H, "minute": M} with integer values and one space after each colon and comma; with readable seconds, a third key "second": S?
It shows {"hour": 11, "minute": 43}
